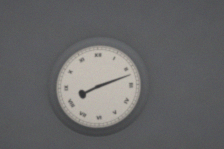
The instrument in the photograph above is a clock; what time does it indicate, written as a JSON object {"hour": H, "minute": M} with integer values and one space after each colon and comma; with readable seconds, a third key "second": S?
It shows {"hour": 8, "minute": 12}
